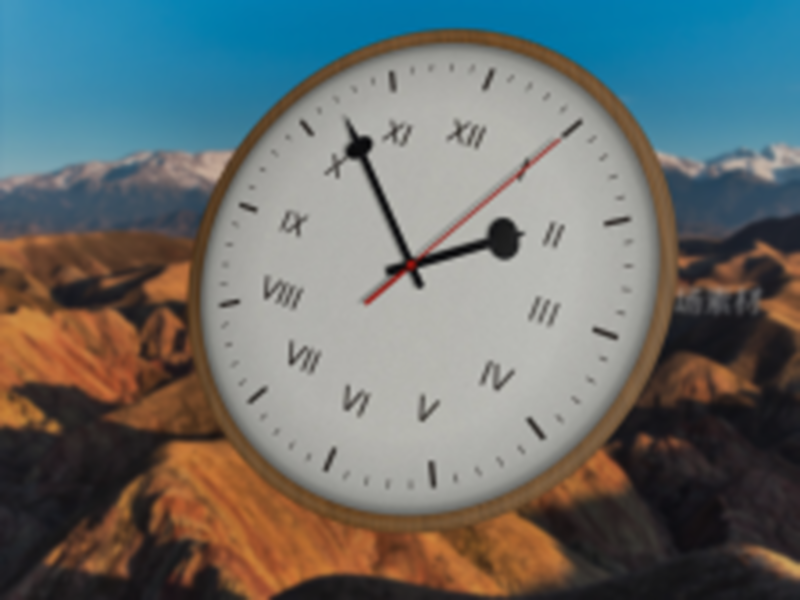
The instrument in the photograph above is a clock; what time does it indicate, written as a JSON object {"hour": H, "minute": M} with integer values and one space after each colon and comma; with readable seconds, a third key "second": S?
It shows {"hour": 1, "minute": 52, "second": 5}
